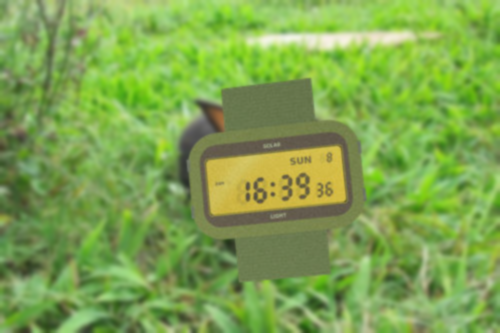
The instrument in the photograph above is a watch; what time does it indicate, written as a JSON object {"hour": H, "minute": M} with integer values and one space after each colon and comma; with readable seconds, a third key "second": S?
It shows {"hour": 16, "minute": 39, "second": 36}
